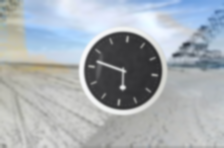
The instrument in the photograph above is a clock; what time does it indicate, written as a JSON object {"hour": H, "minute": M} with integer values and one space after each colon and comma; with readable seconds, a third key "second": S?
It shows {"hour": 5, "minute": 47}
